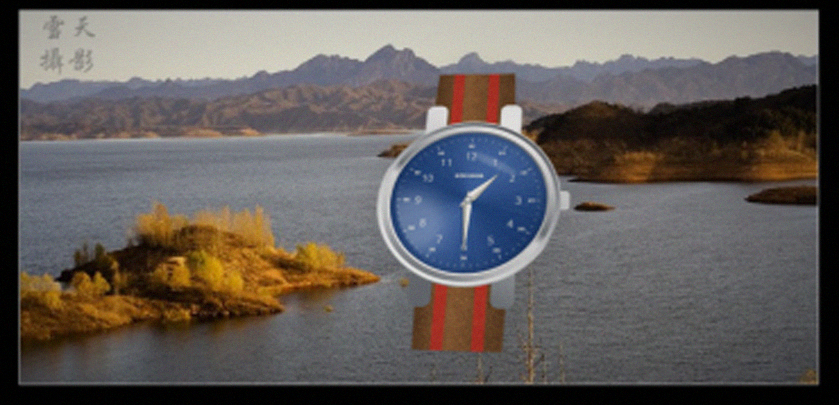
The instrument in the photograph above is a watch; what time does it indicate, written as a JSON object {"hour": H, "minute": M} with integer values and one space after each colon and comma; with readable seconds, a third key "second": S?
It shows {"hour": 1, "minute": 30}
